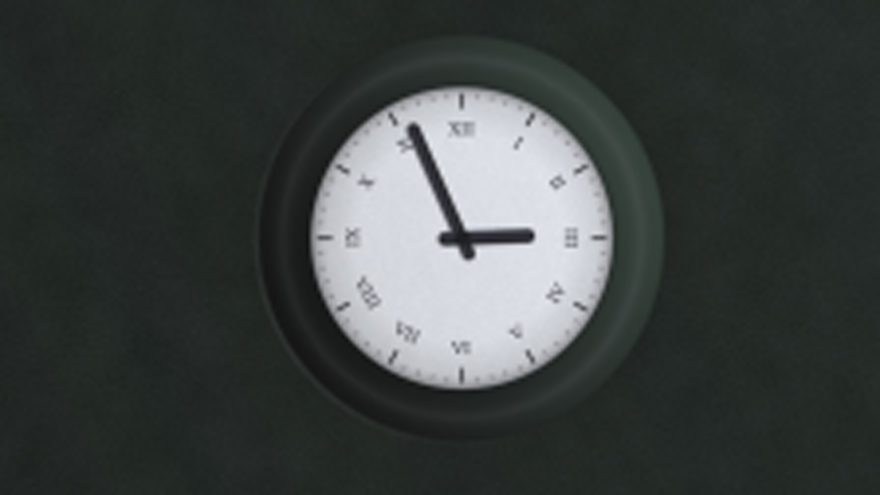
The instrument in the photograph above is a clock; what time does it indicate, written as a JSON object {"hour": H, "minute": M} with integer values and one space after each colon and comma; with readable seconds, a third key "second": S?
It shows {"hour": 2, "minute": 56}
